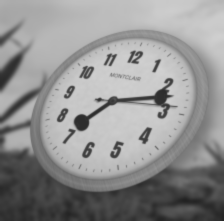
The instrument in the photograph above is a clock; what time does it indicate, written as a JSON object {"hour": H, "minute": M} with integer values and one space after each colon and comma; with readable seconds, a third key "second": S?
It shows {"hour": 7, "minute": 12, "second": 14}
